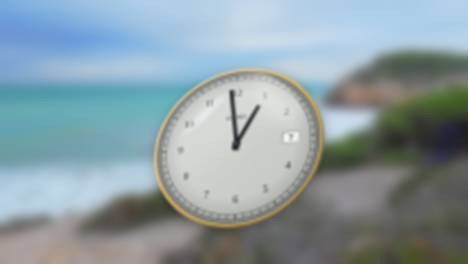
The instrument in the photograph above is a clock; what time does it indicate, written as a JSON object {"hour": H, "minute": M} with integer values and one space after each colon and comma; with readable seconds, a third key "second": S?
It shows {"hour": 12, "minute": 59}
